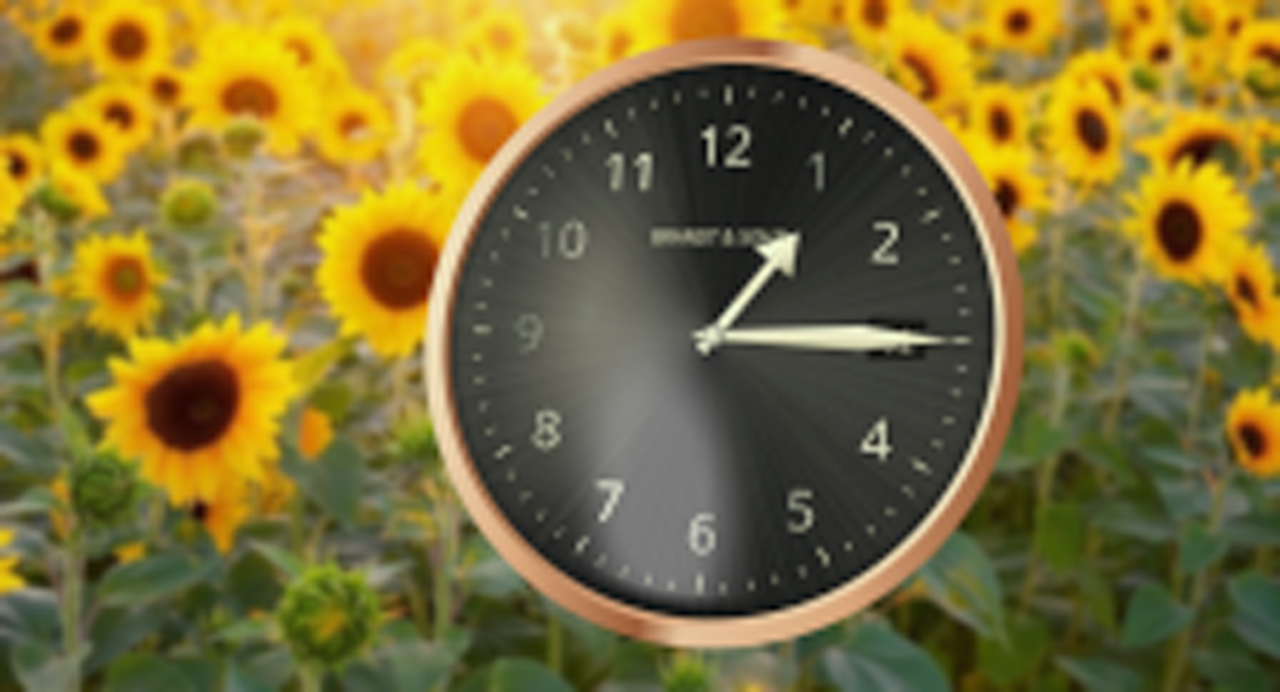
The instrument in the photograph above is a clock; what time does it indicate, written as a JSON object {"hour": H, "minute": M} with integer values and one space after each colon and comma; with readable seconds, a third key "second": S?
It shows {"hour": 1, "minute": 15}
